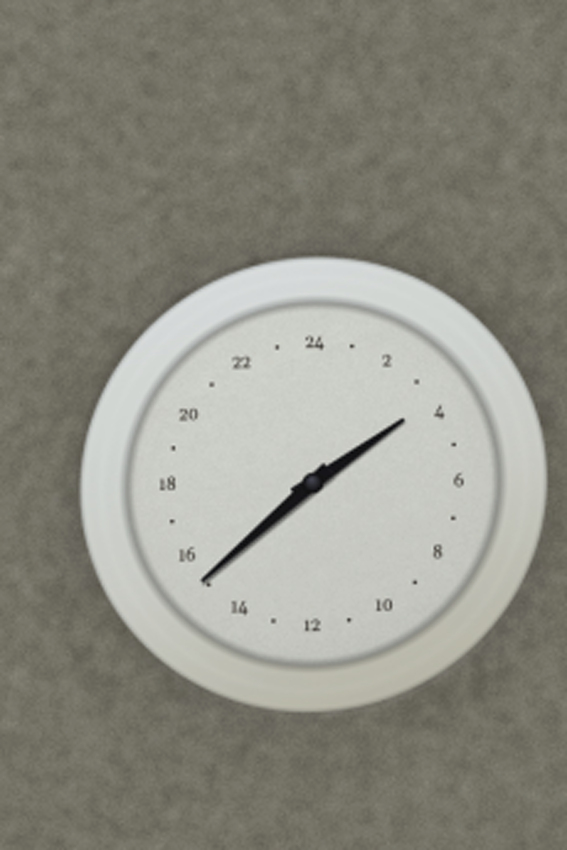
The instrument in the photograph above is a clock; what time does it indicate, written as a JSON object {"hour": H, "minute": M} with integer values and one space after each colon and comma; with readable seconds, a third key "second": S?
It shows {"hour": 3, "minute": 38}
